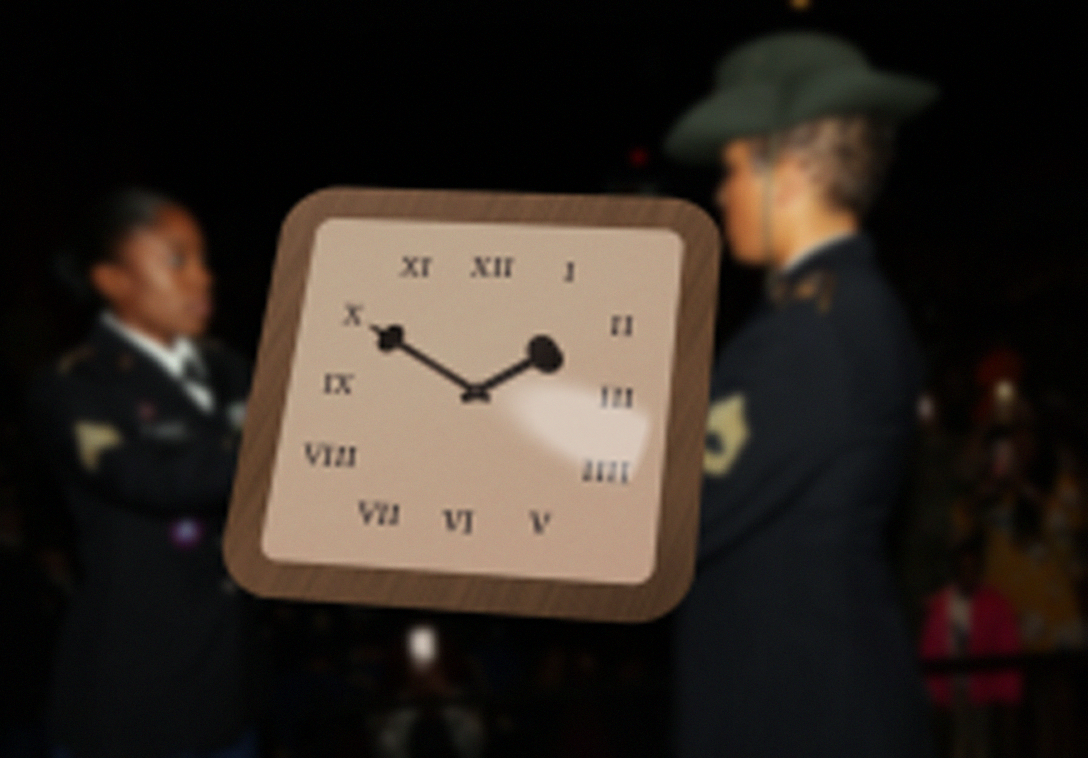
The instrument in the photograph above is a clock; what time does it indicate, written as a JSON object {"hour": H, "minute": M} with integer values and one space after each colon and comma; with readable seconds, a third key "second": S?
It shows {"hour": 1, "minute": 50}
